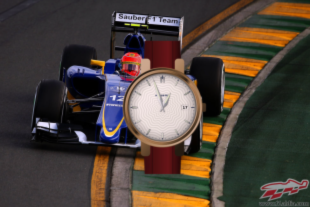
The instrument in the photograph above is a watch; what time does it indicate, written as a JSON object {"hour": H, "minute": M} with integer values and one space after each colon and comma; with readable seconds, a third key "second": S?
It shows {"hour": 12, "minute": 57}
